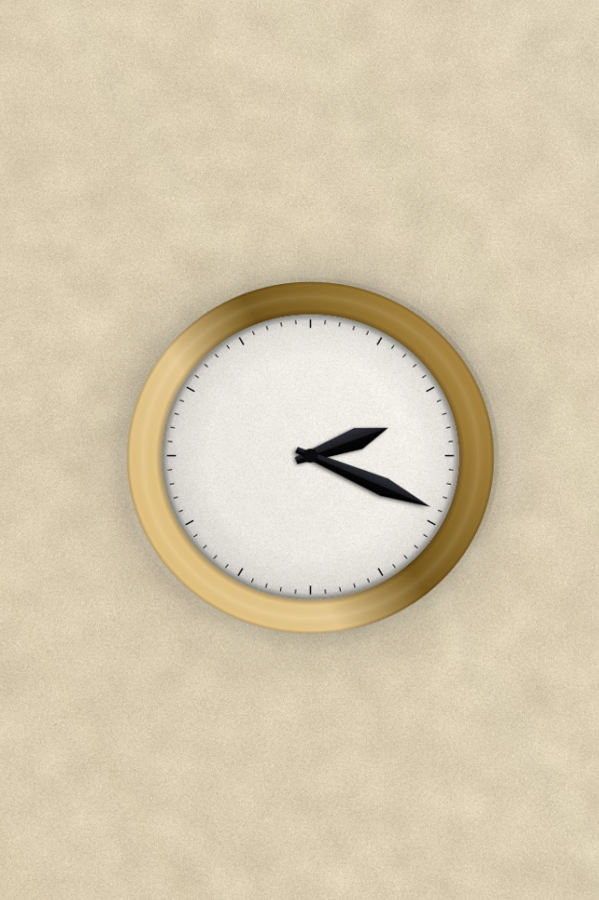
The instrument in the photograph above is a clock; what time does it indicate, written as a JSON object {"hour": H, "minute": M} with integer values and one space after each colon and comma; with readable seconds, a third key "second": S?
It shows {"hour": 2, "minute": 19}
